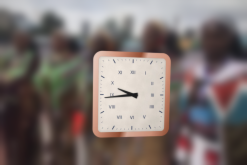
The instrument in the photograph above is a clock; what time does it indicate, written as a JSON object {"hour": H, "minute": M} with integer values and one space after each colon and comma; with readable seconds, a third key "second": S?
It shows {"hour": 9, "minute": 44}
